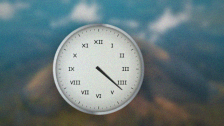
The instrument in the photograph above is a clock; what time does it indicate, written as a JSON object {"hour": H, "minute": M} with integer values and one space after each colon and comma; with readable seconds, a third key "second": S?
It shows {"hour": 4, "minute": 22}
